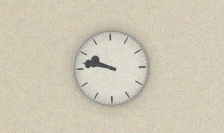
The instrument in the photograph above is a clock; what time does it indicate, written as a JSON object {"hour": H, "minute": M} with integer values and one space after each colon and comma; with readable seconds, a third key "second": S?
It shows {"hour": 9, "minute": 47}
